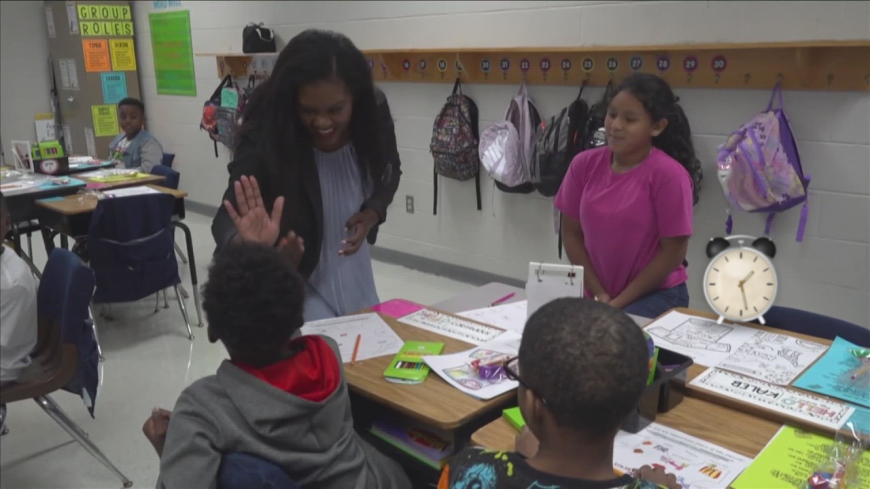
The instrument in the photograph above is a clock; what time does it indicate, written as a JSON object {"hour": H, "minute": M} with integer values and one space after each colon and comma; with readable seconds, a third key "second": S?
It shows {"hour": 1, "minute": 28}
